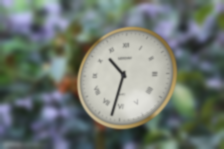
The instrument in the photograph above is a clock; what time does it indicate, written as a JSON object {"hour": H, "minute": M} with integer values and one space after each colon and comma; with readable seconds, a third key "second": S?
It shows {"hour": 10, "minute": 32}
